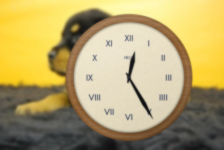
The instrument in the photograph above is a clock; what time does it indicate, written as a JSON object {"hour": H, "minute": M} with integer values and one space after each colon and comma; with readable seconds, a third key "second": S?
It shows {"hour": 12, "minute": 25}
